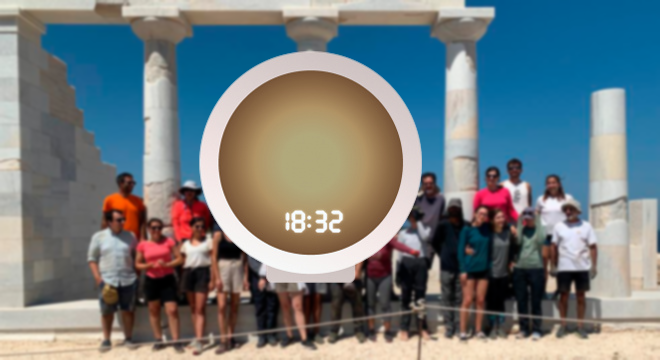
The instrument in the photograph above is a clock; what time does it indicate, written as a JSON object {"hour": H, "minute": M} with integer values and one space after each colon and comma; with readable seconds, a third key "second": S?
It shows {"hour": 18, "minute": 32}
